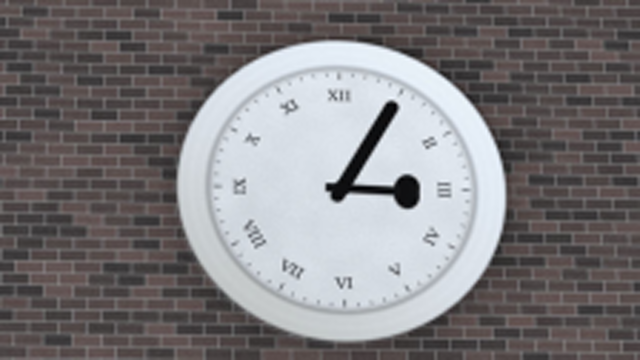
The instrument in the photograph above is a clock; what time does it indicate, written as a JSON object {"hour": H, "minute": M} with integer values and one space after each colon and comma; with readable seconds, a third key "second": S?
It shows {"hour": 3, "minute": 5}
